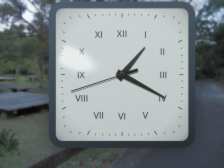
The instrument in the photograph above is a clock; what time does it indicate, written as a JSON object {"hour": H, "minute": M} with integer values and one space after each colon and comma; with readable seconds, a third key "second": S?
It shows {"hour": 1, "minute": 19, "second": 42}
